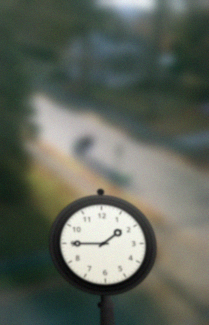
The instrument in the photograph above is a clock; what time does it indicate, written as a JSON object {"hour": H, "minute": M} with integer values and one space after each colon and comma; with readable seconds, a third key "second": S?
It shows {"hour": 1, "minute": 45}
